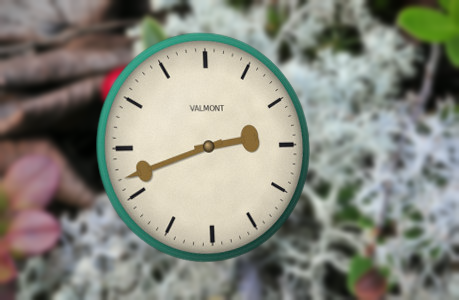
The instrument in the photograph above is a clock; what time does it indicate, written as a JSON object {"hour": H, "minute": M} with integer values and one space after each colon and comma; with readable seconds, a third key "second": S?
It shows {"hour": 2, "minute": 42}
